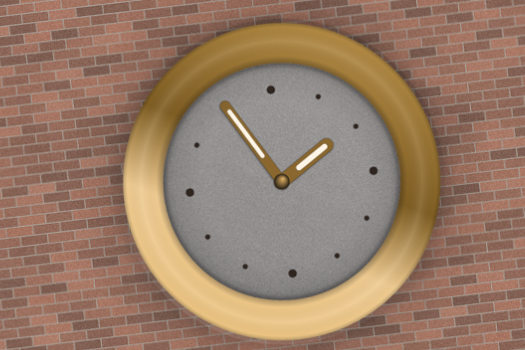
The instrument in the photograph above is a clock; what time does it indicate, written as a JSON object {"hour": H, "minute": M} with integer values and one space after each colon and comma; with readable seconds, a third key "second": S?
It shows {"hour": 1, "minute": 55}
